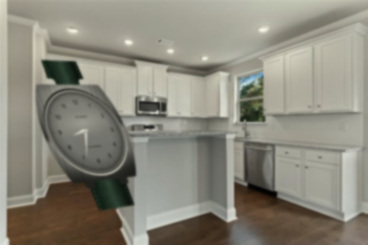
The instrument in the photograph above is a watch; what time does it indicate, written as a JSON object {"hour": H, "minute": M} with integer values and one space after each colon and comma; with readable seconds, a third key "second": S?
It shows {"hour": 8, "minute": 34}
